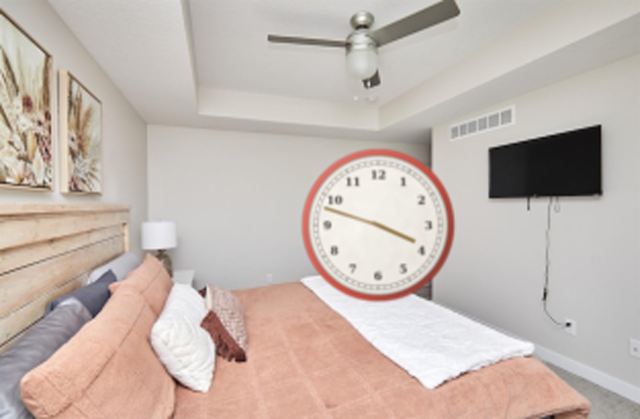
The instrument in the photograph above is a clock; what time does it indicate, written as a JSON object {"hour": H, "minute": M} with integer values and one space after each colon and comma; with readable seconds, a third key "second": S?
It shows {"hour": 3, "minute": 48}
